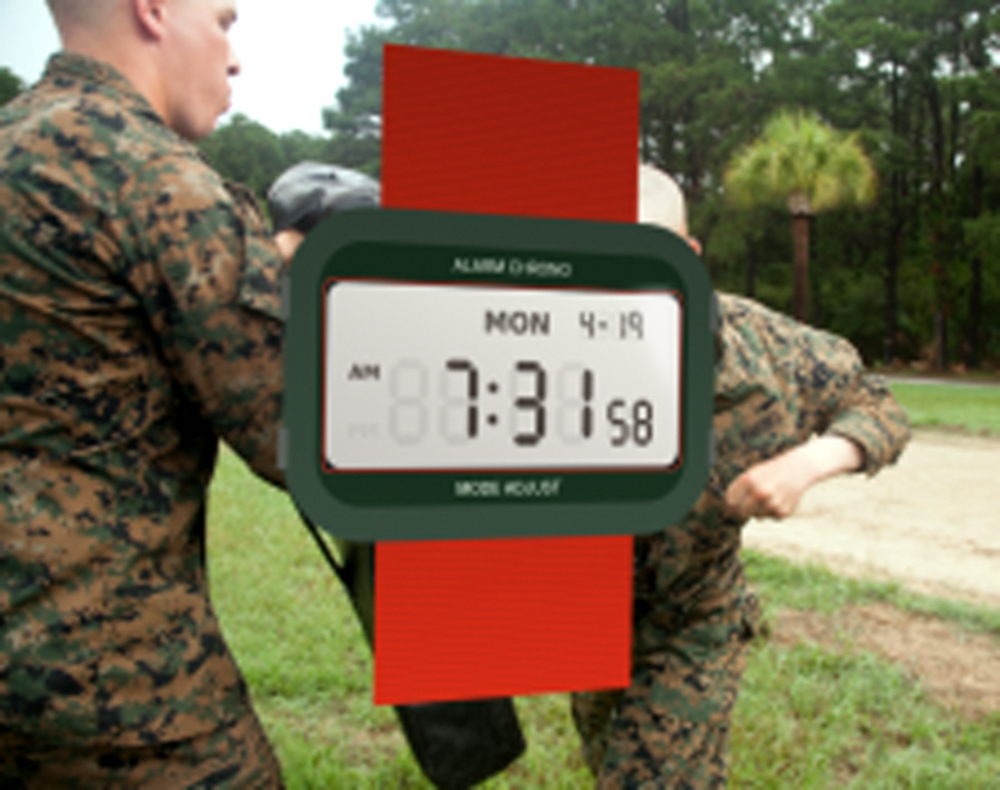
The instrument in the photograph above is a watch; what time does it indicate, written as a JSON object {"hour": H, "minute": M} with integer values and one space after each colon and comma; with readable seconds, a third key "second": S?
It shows {"hour": 7, "minute": 31, "second": 58}
